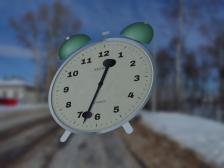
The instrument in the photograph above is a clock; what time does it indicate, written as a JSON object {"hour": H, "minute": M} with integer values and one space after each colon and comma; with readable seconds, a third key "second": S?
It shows {"hour": 12, "minute": 33}
